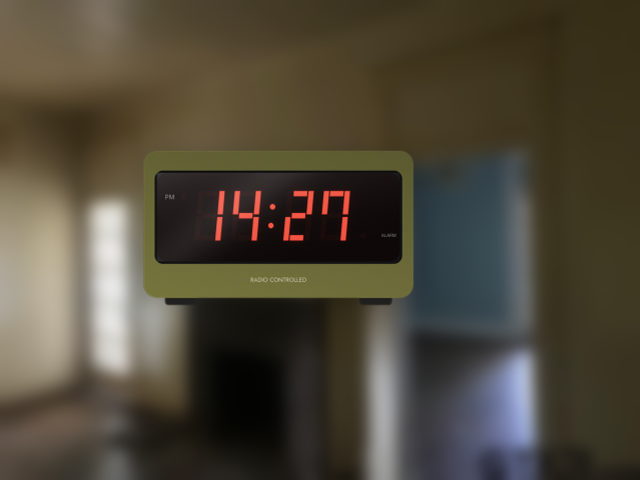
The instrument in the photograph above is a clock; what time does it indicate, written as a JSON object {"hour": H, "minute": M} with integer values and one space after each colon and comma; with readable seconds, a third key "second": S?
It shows {"hour": 14, "minute": 27}
